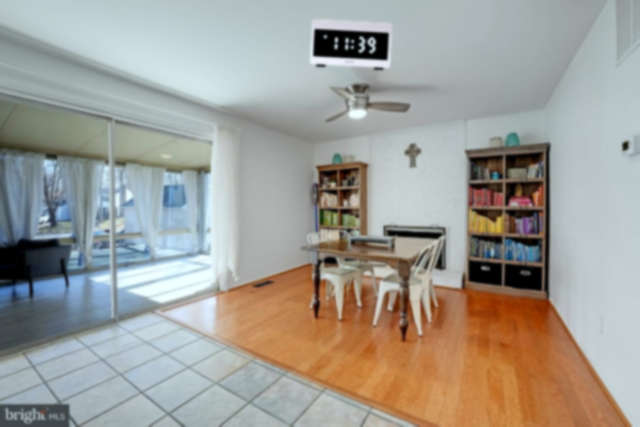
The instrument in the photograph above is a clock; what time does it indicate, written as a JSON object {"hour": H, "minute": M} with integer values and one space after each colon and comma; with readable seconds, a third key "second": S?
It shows {"hour": 11, "minute": 39}
